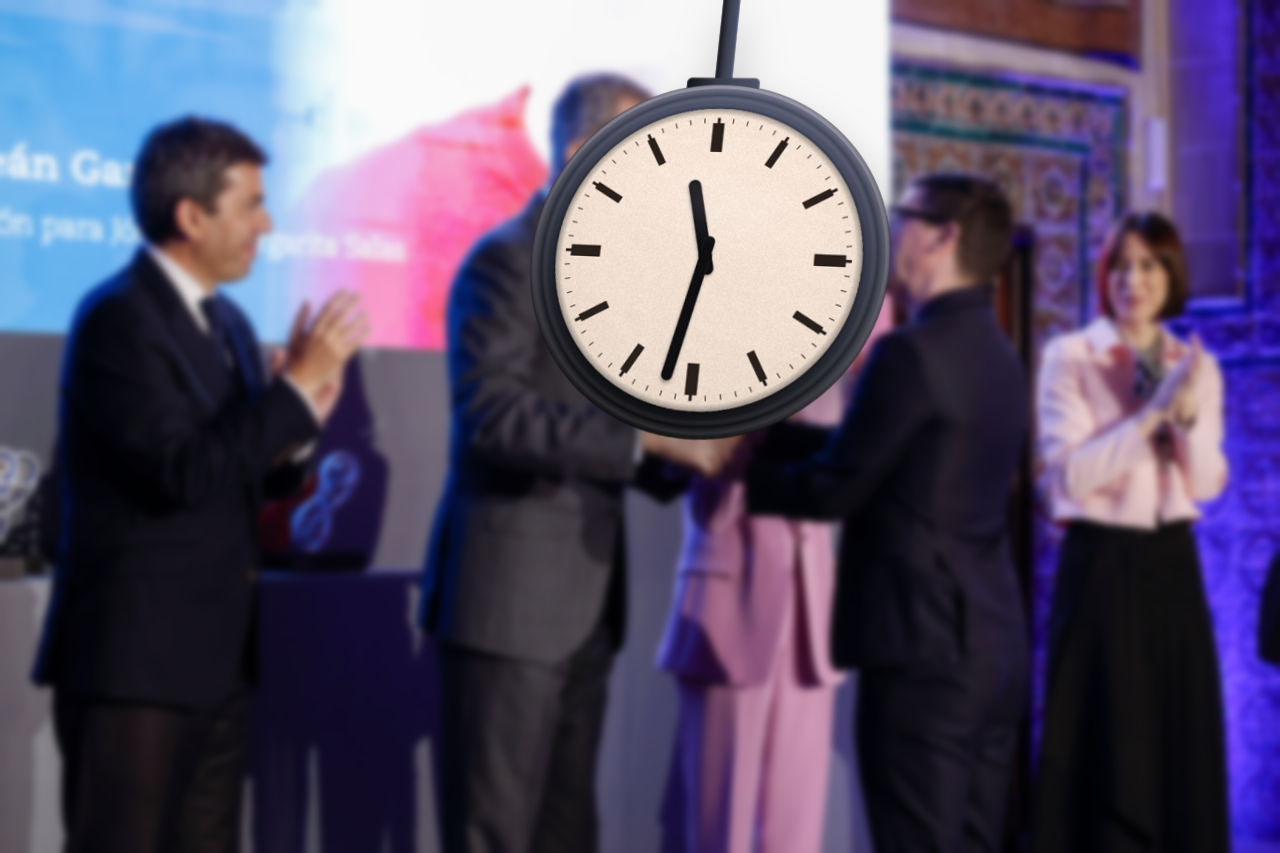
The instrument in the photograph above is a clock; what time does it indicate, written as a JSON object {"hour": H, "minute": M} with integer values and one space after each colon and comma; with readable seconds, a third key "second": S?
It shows {"hour": 11, "minute": 32}
